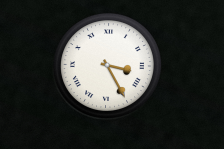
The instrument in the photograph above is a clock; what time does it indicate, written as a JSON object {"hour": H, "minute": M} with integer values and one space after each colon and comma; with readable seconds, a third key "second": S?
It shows {"hour": 3, "minute": 25}
